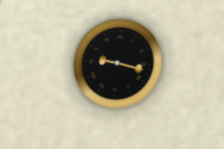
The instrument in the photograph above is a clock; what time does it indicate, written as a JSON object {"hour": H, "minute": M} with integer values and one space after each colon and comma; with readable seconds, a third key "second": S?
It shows {"hour": 9, "minute": 17}
